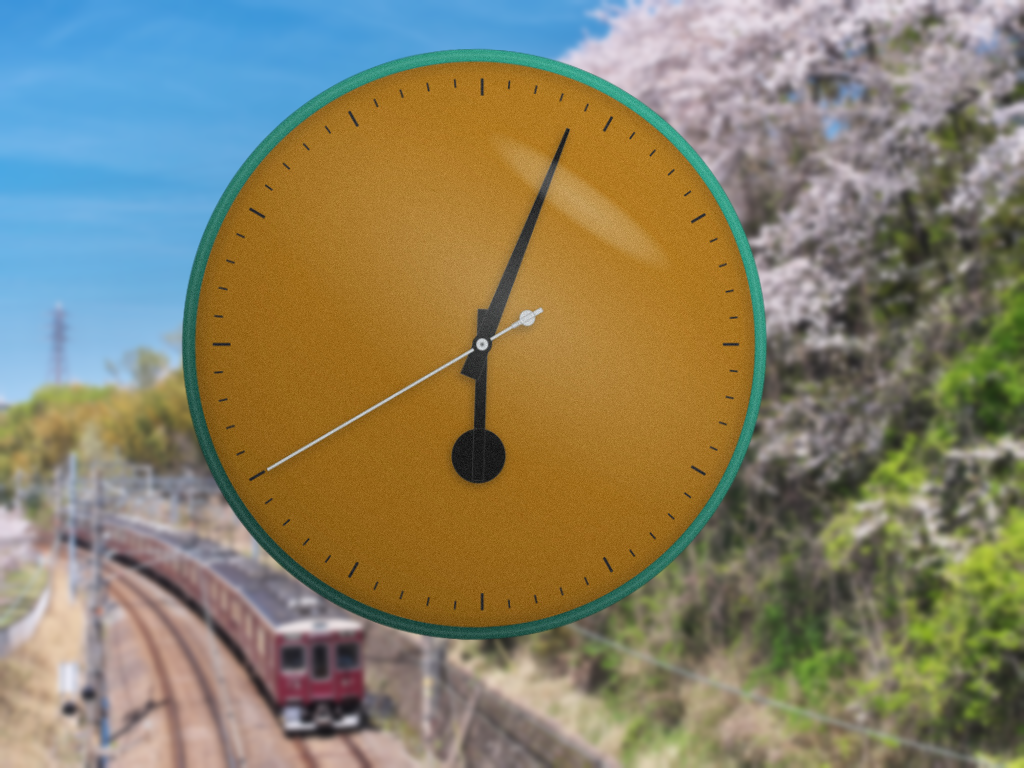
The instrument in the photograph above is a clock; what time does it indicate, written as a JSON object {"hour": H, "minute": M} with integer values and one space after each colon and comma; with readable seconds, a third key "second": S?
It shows {"hour": 6, "minute": 3, "second": 40}
